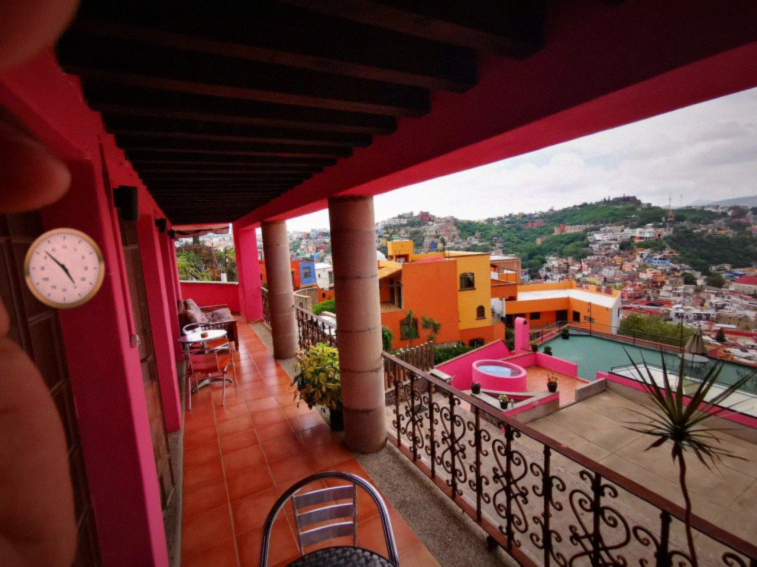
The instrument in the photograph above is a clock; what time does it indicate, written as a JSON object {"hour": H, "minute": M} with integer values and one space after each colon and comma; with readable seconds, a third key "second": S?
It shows {"hour": 4, "minute": 52}
